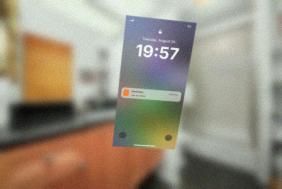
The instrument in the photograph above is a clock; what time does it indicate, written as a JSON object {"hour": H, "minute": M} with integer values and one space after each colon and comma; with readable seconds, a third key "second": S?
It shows {"hour": 19, "minute": 57}
